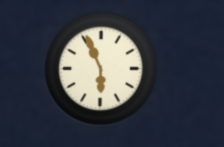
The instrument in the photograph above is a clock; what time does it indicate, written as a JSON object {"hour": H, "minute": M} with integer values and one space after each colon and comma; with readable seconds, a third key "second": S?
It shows {"hour": 5, "minute": 56}
